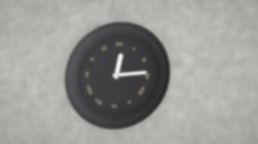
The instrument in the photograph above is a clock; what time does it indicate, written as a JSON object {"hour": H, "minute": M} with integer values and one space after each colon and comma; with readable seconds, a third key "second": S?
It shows {"hour": 12, "minute": 14}
